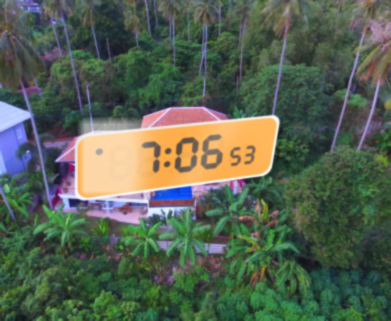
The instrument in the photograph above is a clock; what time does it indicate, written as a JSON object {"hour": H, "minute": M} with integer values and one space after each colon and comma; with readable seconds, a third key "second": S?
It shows {"hour": 7, "minute": 6, "second": 53}
